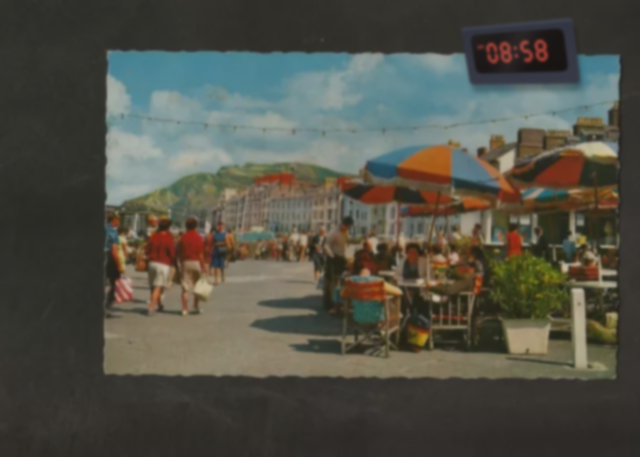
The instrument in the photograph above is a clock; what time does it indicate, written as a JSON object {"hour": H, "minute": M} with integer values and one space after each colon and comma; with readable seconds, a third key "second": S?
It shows {"hour": 8, "minute": 58}
